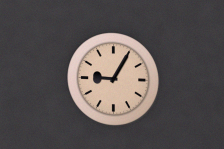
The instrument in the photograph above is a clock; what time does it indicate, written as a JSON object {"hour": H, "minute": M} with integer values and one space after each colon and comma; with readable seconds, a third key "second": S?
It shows {"hour": 9, "minute": 5}
